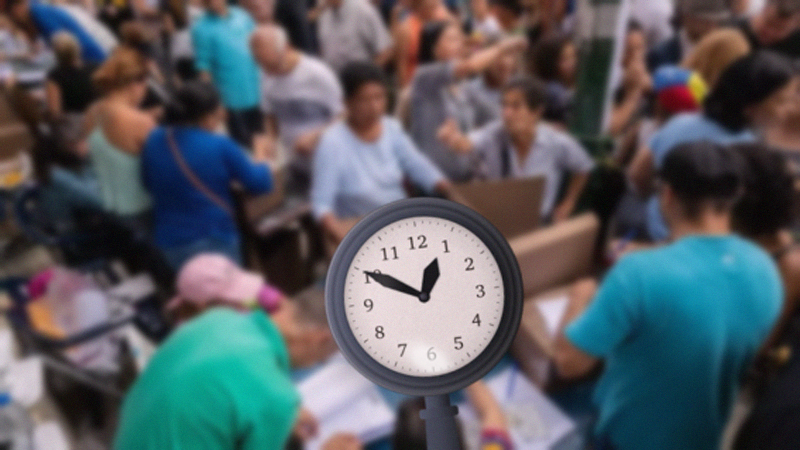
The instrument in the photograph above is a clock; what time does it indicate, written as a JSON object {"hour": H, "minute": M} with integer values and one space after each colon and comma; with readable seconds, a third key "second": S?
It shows {"hour": 12, "minute": 50}
